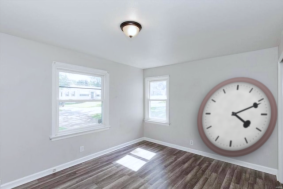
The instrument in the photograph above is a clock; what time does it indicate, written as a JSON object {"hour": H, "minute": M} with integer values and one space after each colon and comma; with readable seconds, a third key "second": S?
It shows {"hour": 4, "minute": 11}
